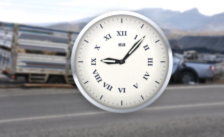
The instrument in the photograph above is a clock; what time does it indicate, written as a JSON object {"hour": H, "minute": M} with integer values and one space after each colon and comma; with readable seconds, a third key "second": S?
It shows {"hour": 9, "minute": 7}
